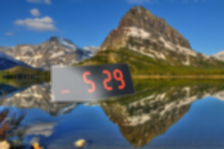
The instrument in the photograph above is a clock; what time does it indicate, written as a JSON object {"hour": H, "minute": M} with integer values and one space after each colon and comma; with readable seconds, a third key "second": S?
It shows {"hour": 5, "minute": 29}
